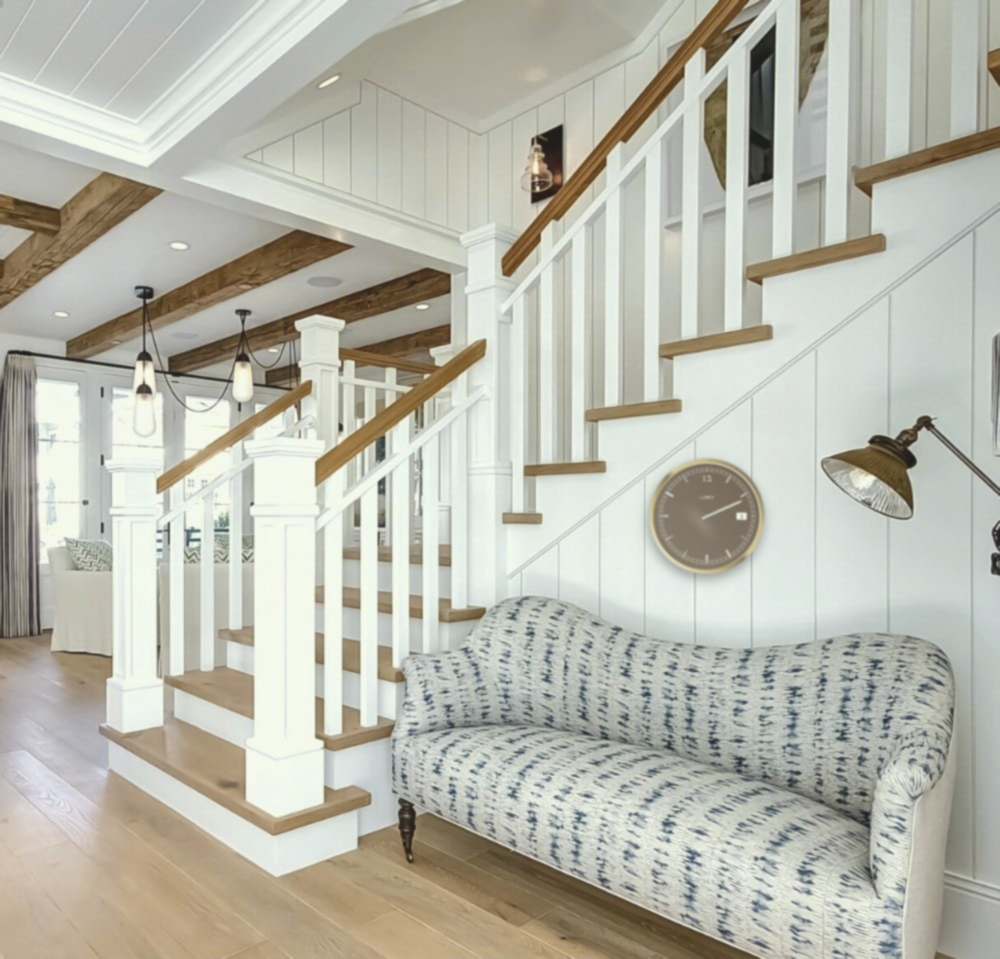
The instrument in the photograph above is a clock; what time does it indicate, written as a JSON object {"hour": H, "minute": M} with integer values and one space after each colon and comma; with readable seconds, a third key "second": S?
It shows {"hour": 2, "minute": 11}
